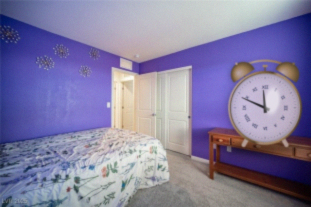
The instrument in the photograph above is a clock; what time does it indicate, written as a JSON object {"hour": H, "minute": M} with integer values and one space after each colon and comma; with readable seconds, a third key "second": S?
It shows {"hour": 11, "minute": 49}
